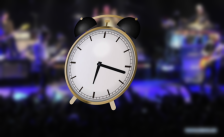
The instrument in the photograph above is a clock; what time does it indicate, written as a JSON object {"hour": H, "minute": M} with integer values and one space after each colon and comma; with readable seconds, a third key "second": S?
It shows {"hour": 6, "minute": 17}
